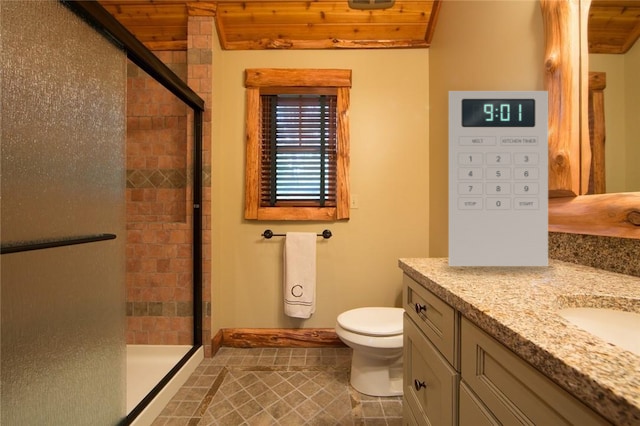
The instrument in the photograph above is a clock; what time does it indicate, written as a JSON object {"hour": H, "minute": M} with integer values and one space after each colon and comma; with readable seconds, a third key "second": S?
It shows {"hour": 9, "minute": 1}
